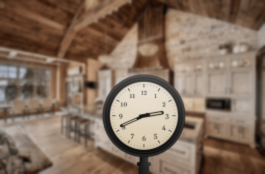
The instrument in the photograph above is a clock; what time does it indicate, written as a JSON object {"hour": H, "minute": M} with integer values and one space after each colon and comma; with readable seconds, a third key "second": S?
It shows {"hour": 2, "minute": 41}
